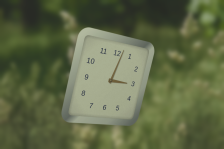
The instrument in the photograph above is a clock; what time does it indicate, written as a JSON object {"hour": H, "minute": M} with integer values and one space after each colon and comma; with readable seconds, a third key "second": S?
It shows {"hour": 3, "minute": 2}
